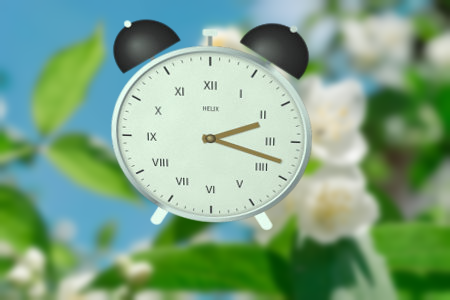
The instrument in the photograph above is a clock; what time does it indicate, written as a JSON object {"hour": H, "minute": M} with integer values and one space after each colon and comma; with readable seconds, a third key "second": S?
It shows {"hour": 2, "minute": 18}
